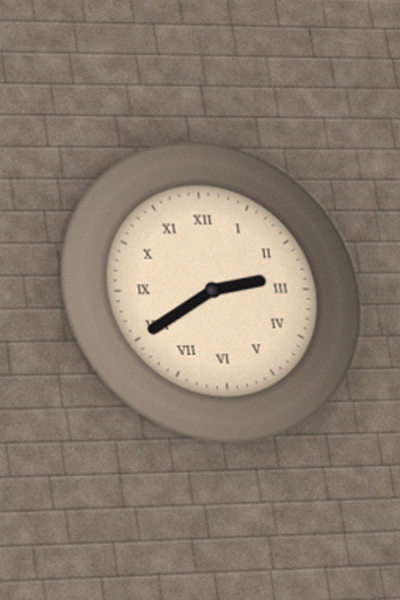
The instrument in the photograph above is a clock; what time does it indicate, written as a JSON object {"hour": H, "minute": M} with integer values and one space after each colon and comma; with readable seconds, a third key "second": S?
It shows {"hour": 2, "minute": 40}
